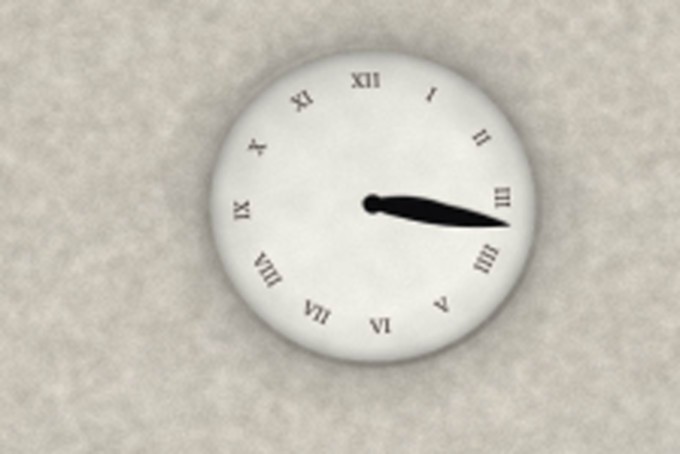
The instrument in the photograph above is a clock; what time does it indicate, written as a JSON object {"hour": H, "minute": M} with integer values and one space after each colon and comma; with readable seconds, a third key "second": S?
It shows {"hour": 3, "minute": 17}
